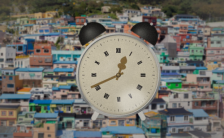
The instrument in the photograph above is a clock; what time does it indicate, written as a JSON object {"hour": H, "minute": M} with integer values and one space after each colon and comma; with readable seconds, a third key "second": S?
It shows {"hour": 12, "minute": 41}
